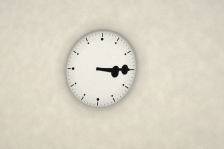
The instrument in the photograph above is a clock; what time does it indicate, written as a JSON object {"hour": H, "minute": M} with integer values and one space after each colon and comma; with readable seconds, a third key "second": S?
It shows {"hour": 3, "minute": 15}
